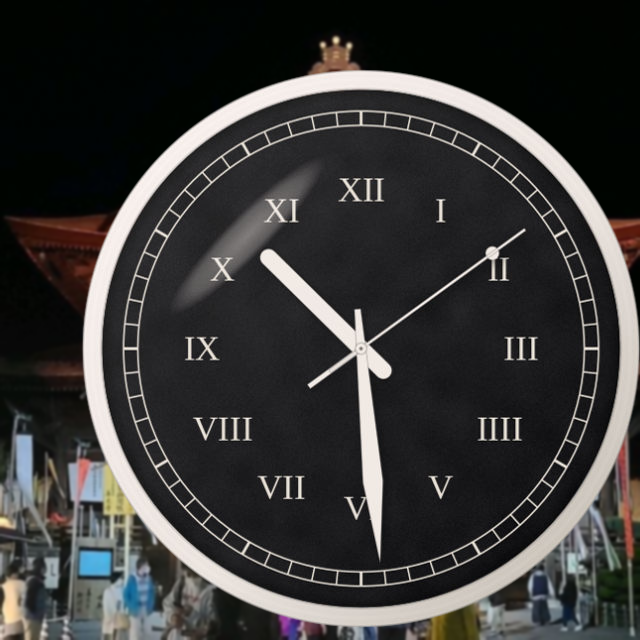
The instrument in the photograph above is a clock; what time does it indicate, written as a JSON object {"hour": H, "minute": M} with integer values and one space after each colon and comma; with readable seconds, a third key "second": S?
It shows {"hour": 10, "minute": 29, "second": 9}
